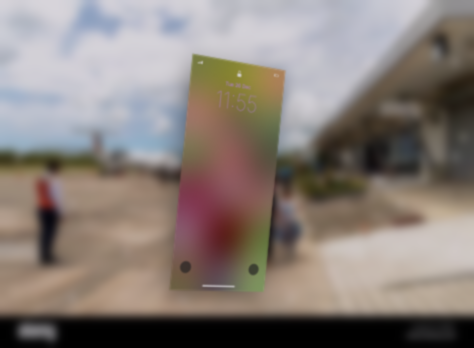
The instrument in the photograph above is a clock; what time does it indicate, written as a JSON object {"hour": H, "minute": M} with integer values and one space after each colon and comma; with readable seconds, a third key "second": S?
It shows {"hour": 11, "minute": 55}
